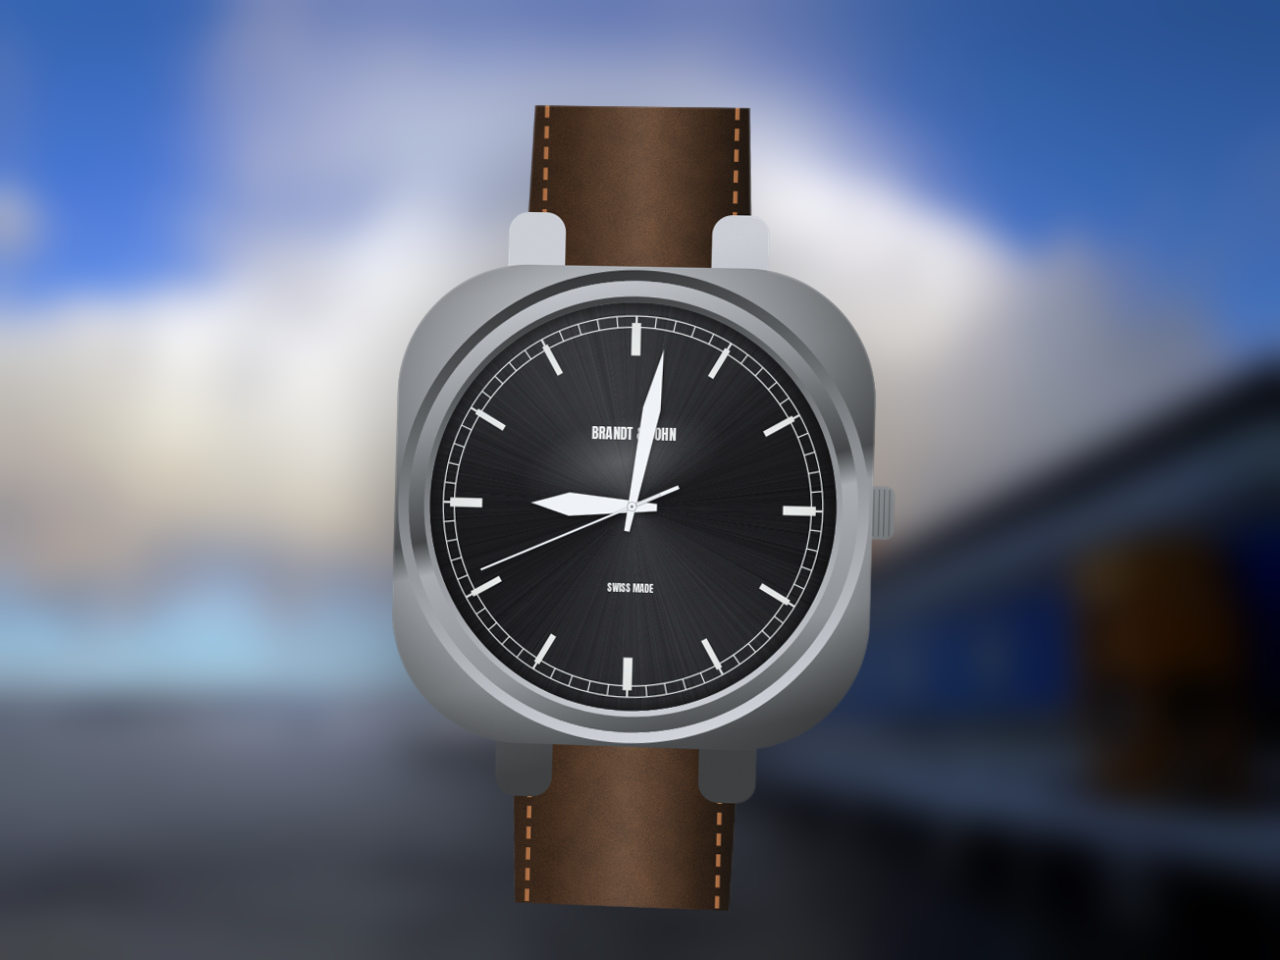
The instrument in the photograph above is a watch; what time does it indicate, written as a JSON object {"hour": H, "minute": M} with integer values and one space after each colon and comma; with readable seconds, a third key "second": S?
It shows {"hour": 9, "minute": 1, "second": 41}
